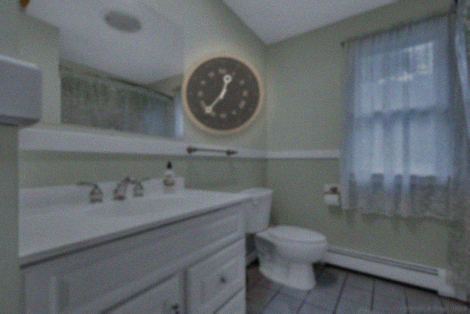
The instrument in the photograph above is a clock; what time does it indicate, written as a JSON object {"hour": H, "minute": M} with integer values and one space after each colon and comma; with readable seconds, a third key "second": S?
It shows {"hour": 12, "minute": 37}
